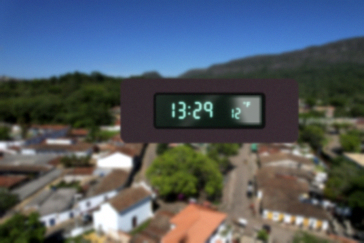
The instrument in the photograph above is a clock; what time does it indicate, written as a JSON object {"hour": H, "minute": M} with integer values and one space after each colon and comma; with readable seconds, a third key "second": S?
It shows {"hour": 13, "minute": 29}
